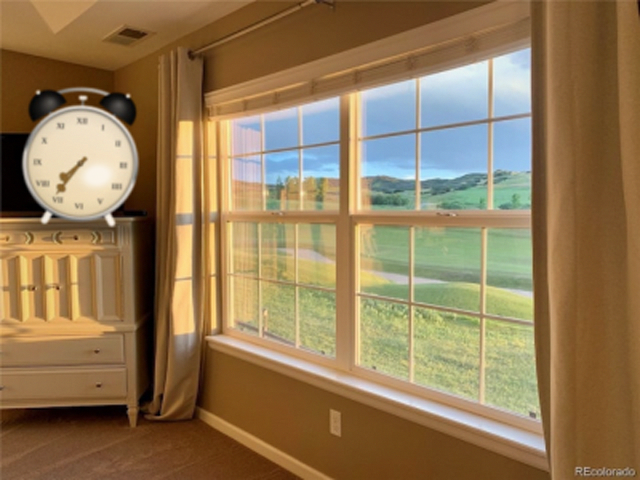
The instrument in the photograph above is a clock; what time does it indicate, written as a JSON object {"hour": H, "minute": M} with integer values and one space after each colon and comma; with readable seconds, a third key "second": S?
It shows {"hour": 7, "minute": 36}
